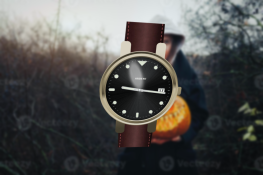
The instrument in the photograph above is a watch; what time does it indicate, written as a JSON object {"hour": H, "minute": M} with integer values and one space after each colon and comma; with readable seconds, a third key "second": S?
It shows {"hour": 9, "minute": 16}
